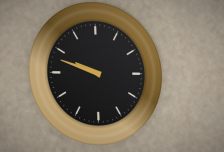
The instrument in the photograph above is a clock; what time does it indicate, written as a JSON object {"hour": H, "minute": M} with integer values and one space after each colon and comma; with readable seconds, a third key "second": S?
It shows {"hour": 9, "minute": 48}
